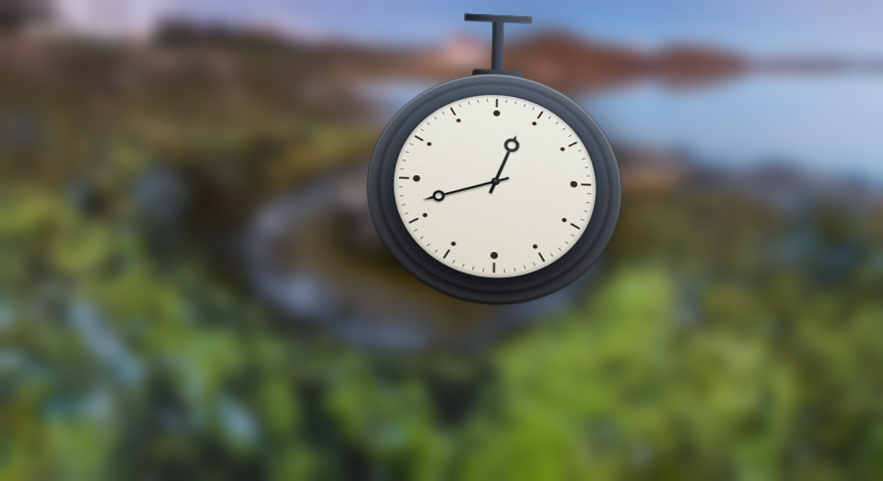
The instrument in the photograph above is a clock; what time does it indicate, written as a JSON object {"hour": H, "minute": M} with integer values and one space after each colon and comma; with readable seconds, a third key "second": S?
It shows {"hour": 12, "minute": 42}
